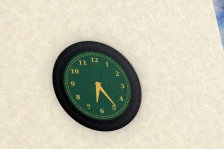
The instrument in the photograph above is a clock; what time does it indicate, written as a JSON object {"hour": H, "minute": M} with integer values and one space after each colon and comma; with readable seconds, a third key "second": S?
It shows {"hour": 6, "minute": 24}
